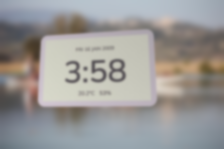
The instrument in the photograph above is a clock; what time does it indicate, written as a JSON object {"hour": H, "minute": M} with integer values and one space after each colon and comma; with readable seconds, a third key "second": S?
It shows {"hour": 3, "minute": 58}
